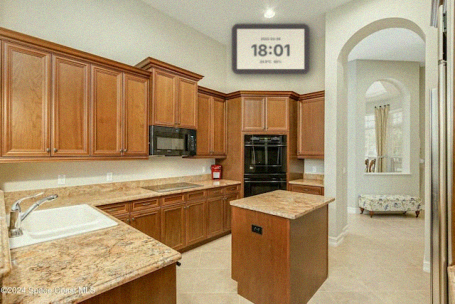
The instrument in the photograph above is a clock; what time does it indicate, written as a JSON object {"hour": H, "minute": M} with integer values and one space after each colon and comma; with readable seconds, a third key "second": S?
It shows {"hour": 18, "minute": 1}
